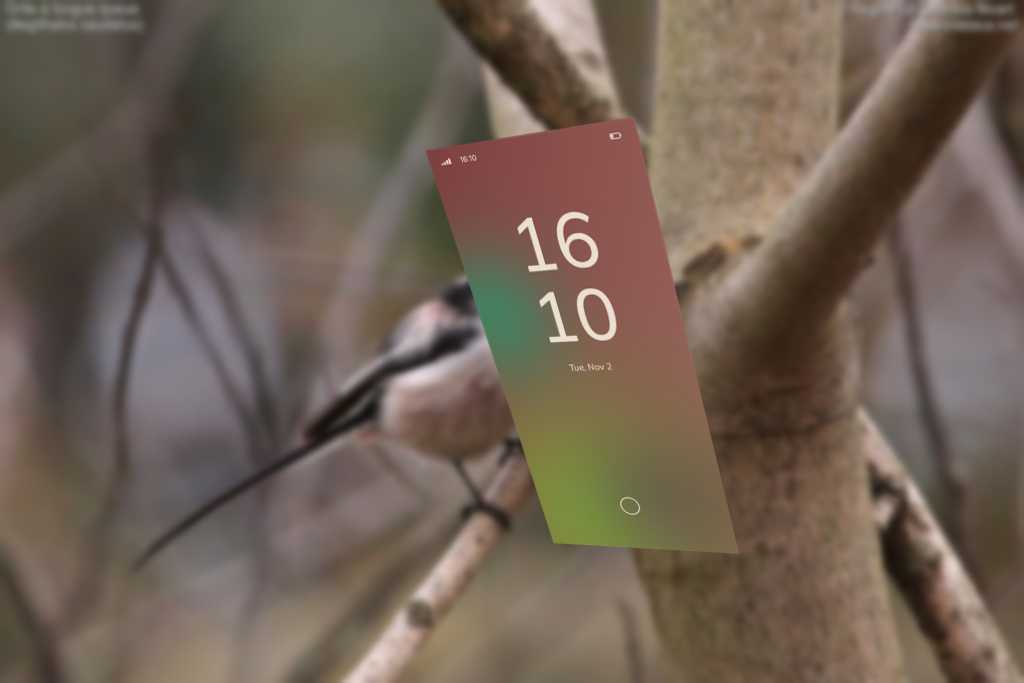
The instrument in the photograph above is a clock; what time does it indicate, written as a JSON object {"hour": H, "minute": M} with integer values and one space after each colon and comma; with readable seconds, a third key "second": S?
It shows {"hour": 16, "minute": 10}
